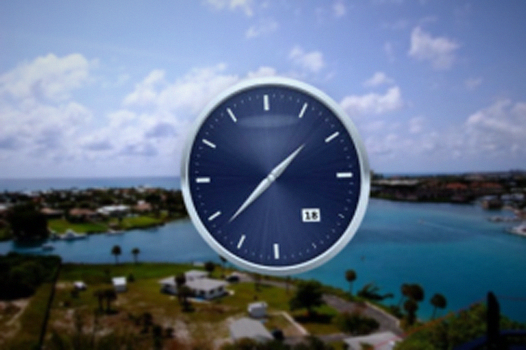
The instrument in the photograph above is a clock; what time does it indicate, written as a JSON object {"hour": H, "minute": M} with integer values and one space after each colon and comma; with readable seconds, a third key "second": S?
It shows {"hour": 1, "minute": 38}
